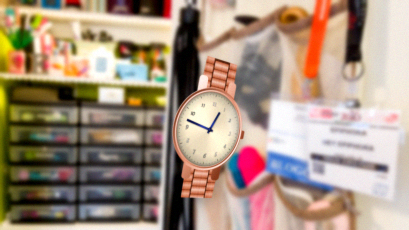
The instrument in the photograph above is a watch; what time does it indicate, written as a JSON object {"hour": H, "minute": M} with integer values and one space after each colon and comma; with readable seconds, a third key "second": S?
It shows {"hour": 12, "minute": 47}
